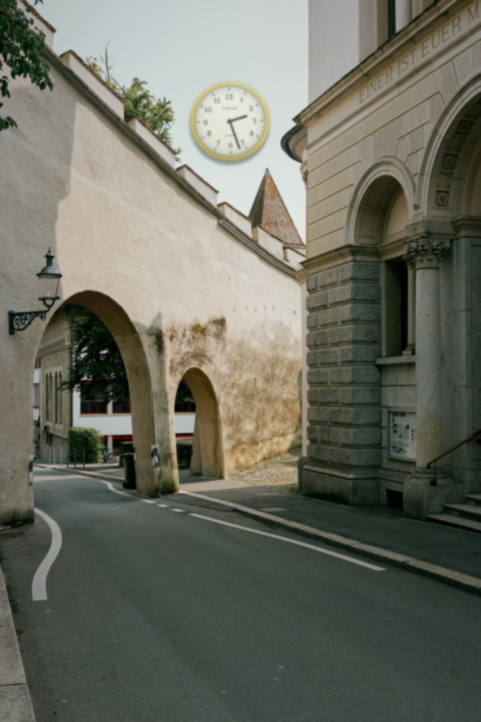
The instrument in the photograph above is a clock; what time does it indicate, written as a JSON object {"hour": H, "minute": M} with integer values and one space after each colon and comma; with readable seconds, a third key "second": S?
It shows {"hour": 2, "minute": 27}
